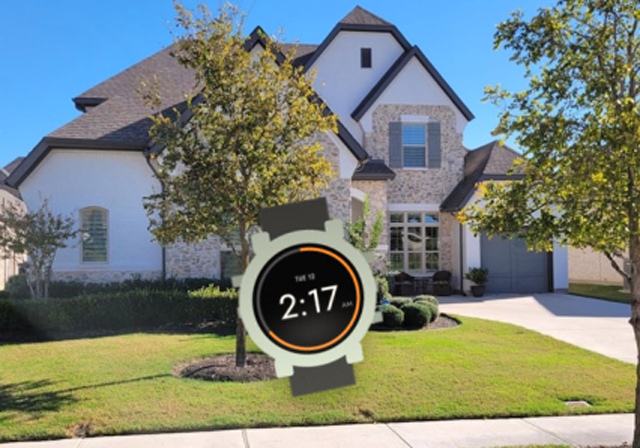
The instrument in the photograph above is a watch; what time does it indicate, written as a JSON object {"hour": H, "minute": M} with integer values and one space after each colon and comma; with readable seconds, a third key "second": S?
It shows {"hour": 2, "minute": 17}
